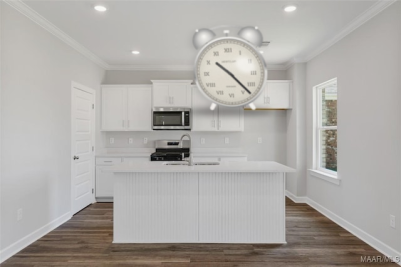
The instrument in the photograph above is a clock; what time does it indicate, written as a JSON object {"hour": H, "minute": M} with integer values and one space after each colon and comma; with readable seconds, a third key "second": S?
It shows {"hour": 10, "minute": 23}
